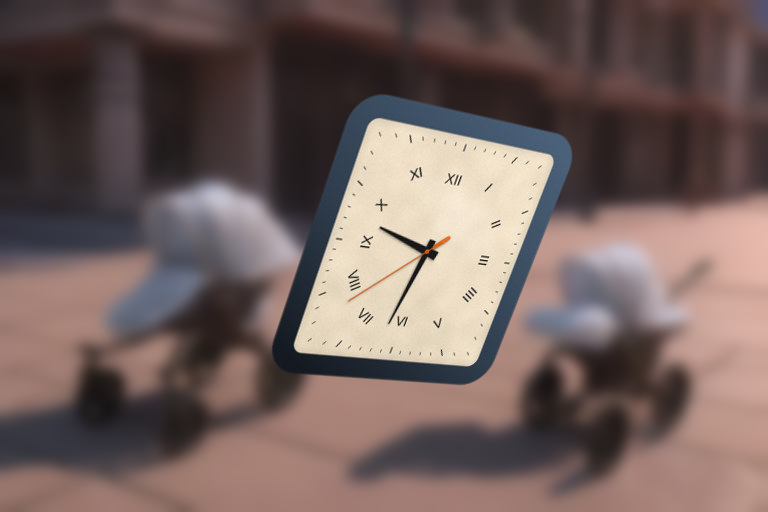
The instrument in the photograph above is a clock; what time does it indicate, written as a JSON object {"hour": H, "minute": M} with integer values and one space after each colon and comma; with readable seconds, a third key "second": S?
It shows {"hour": 9, "minute": 31, "second": 38}
